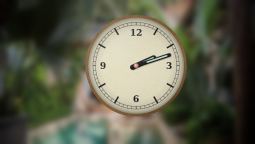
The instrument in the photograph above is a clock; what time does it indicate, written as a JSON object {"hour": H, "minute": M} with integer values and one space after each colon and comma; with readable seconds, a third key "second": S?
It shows {"hour": 2, "minute": 12}
